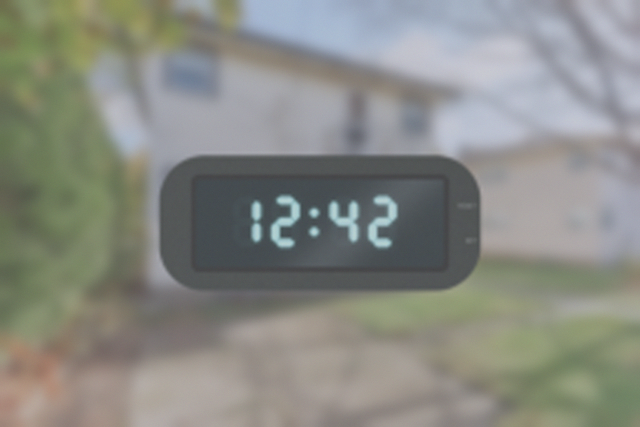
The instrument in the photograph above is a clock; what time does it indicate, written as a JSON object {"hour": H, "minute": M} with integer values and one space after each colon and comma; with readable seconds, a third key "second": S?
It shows {"hour": 12, "minute": 42}
